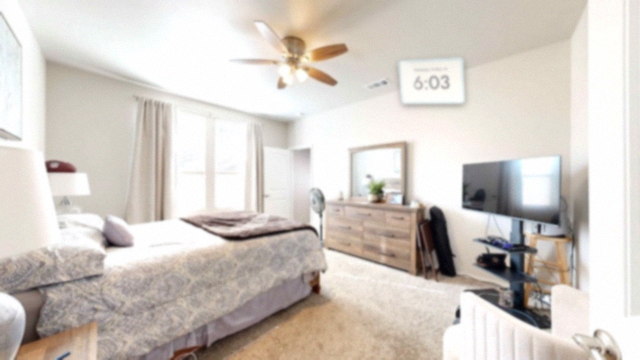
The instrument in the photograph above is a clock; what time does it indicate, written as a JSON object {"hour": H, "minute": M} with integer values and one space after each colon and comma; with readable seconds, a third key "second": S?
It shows {"hour": 6, "minute": 3}
